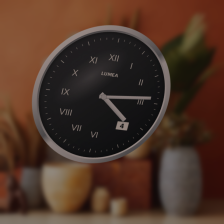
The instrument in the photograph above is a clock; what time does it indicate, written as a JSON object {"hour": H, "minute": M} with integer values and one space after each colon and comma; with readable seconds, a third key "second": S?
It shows {"hour": 4, "minute": 14}
